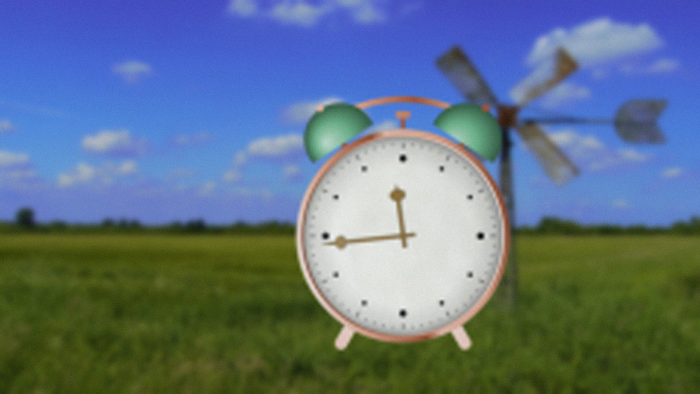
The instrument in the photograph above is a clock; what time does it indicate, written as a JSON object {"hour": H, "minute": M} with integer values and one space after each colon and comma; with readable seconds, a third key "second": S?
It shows {"hour": 11, "minute": 44}
